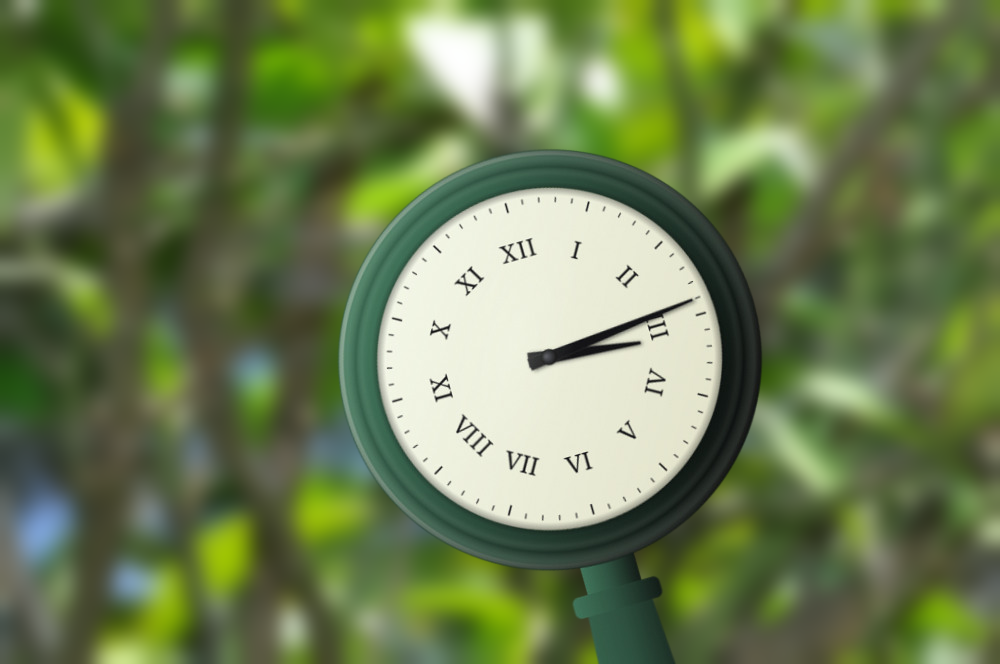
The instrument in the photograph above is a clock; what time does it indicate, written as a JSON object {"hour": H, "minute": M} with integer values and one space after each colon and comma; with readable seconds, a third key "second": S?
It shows {"hour": 3, "minute": 14}
